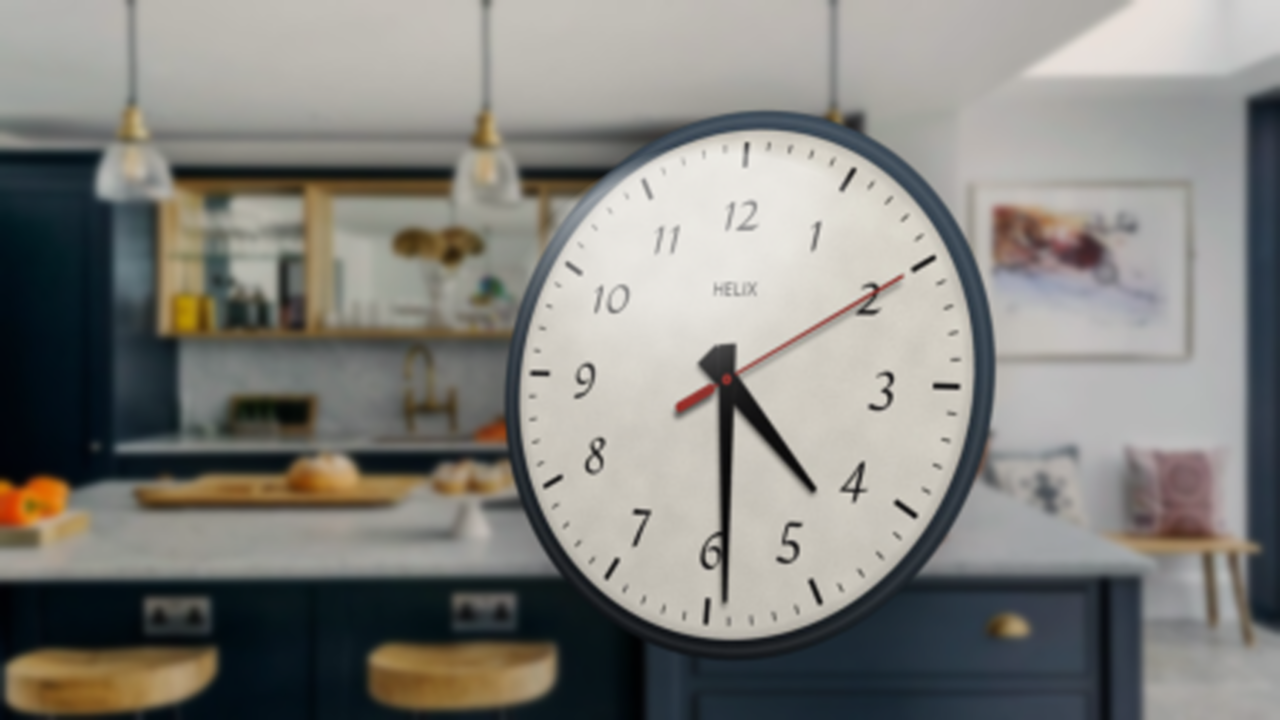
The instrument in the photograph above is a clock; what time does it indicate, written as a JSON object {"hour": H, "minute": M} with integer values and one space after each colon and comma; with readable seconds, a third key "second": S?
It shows {"hour": 4, "minute": 29, "second": 10}
